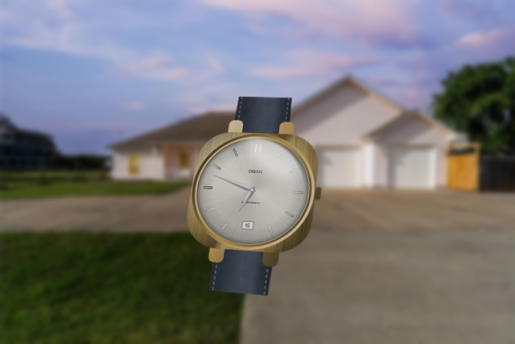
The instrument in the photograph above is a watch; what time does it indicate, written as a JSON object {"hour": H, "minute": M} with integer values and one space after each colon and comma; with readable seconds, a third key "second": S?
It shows {"hour": 6, "minute": 48}
